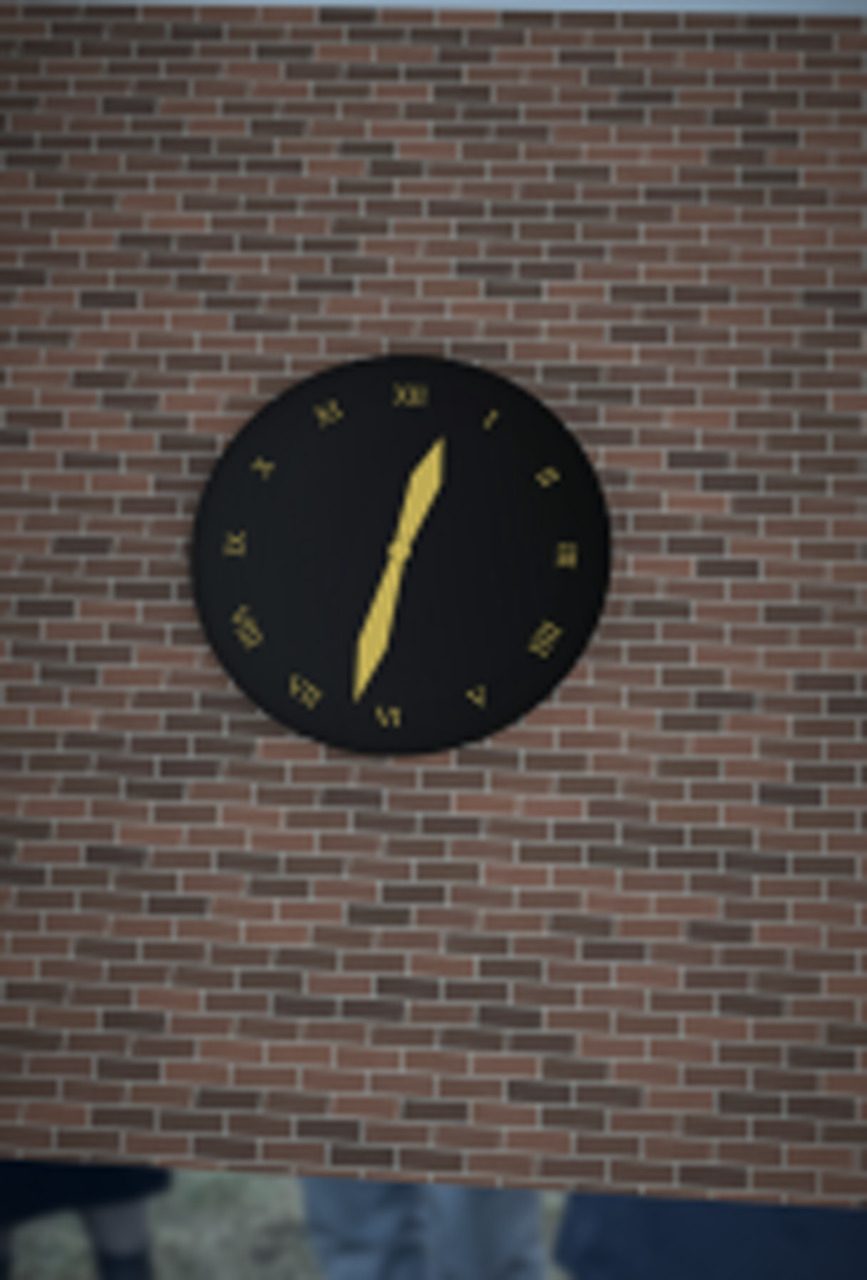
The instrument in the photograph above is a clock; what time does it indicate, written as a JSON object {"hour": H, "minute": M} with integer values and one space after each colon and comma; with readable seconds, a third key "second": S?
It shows {"hour": 12, "minute": 32}
